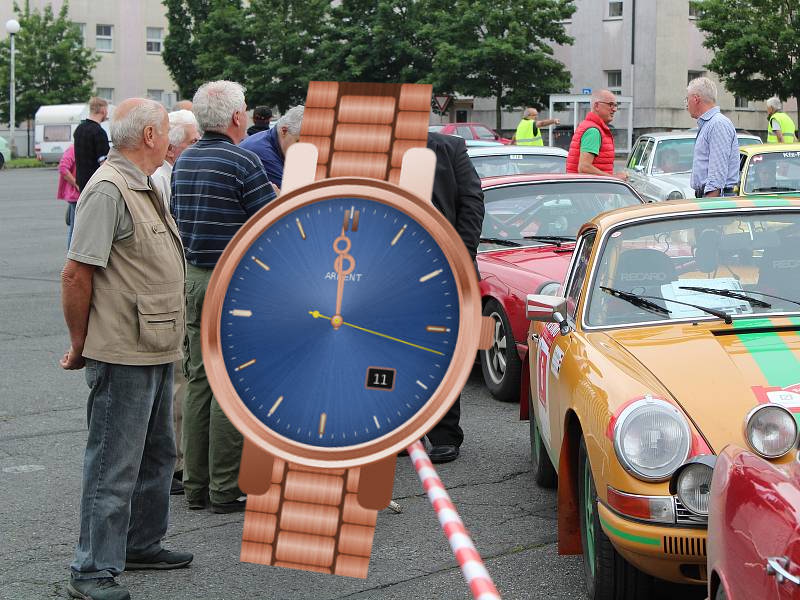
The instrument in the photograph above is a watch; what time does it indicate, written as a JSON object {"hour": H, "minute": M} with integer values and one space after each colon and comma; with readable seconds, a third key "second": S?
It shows {"hour": 11, "minute": 59, "second": 17}
